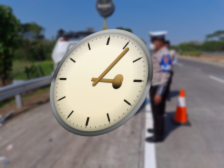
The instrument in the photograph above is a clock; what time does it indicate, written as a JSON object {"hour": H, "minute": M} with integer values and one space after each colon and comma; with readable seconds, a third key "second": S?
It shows {"hour": 3, "minute": 6}
